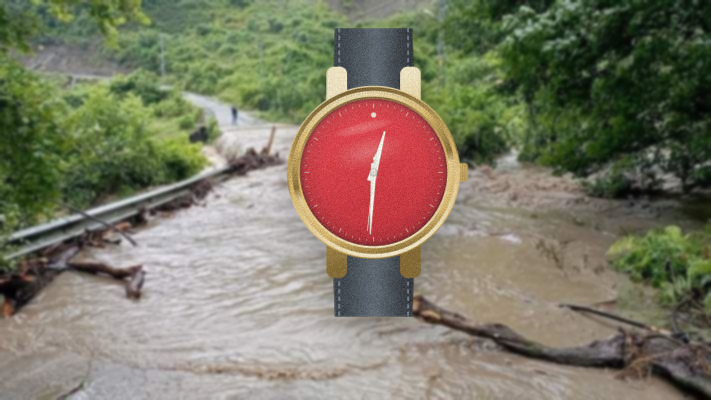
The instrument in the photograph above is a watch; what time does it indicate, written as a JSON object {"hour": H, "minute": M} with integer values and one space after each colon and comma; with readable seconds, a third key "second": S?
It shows {"hour": 12, "minute": 30, "second": 31}
